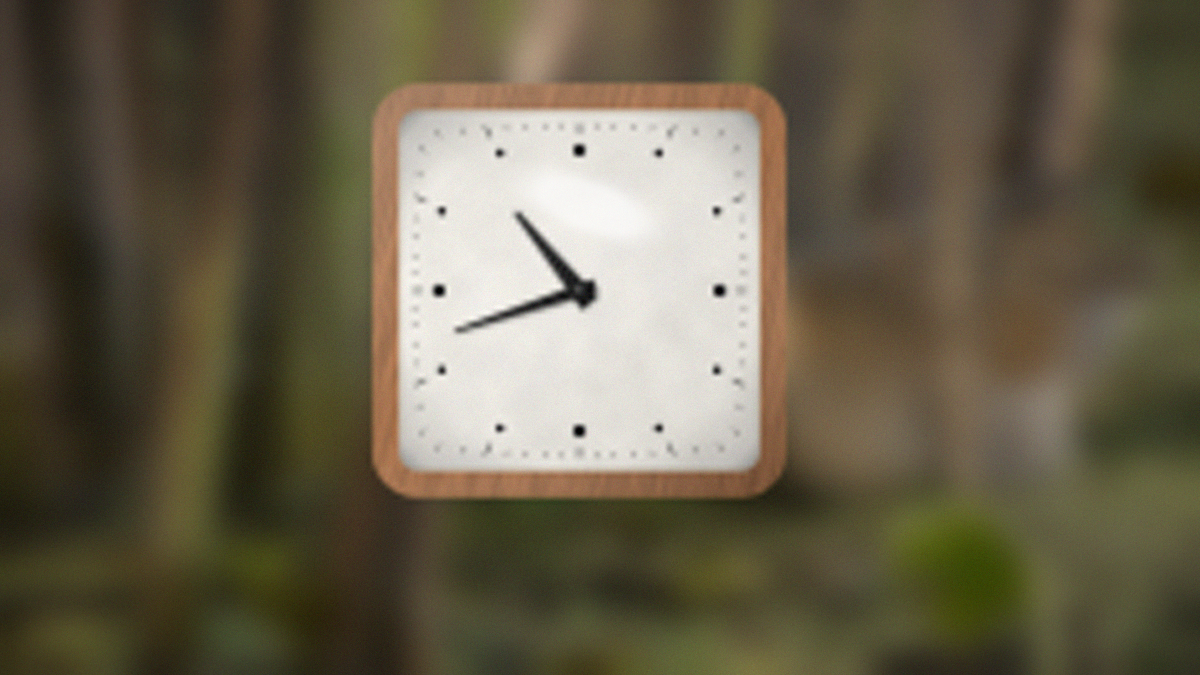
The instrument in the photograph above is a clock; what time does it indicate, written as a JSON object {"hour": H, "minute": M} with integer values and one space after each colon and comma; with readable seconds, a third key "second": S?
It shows {"hour": 10, "minute": 42}
